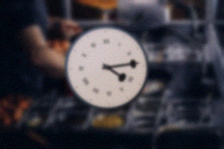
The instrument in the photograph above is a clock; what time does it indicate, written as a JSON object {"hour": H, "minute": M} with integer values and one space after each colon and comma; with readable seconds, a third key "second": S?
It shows {"hour": 4, "minute": 14}
